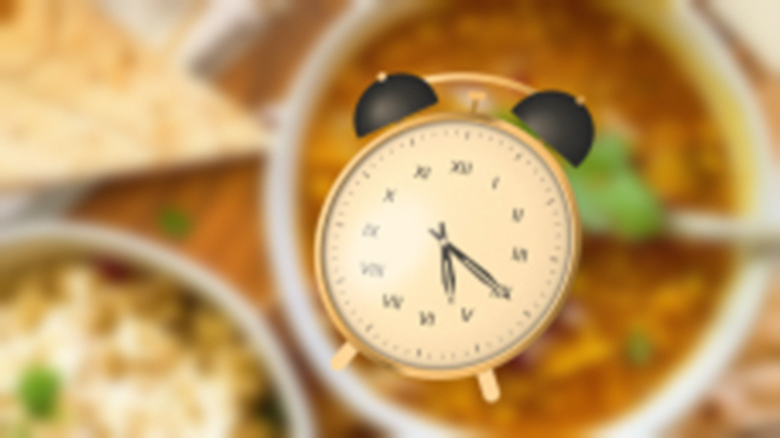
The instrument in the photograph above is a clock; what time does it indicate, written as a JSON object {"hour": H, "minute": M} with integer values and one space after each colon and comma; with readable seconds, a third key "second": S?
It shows {"hour": 5, "minute": 20}
